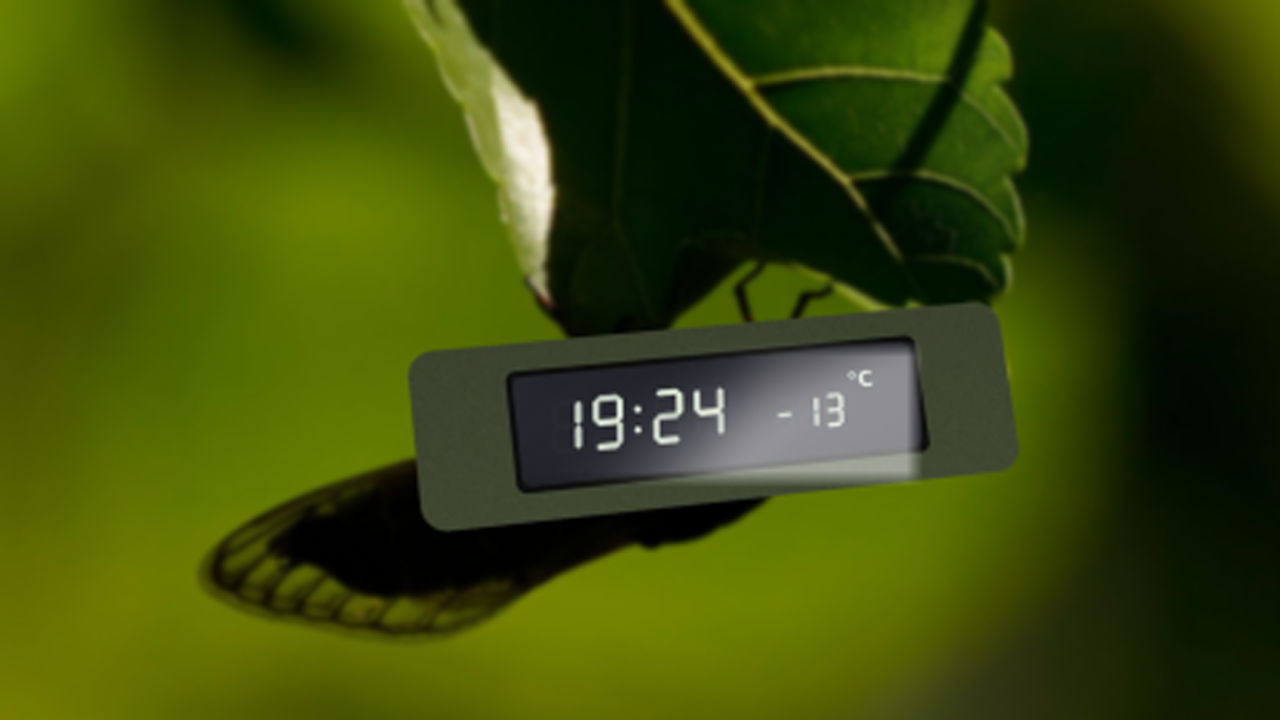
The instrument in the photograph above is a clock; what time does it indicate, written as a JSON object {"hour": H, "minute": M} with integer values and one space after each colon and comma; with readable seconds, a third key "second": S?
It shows {"hour": 19, "minute": 24}
